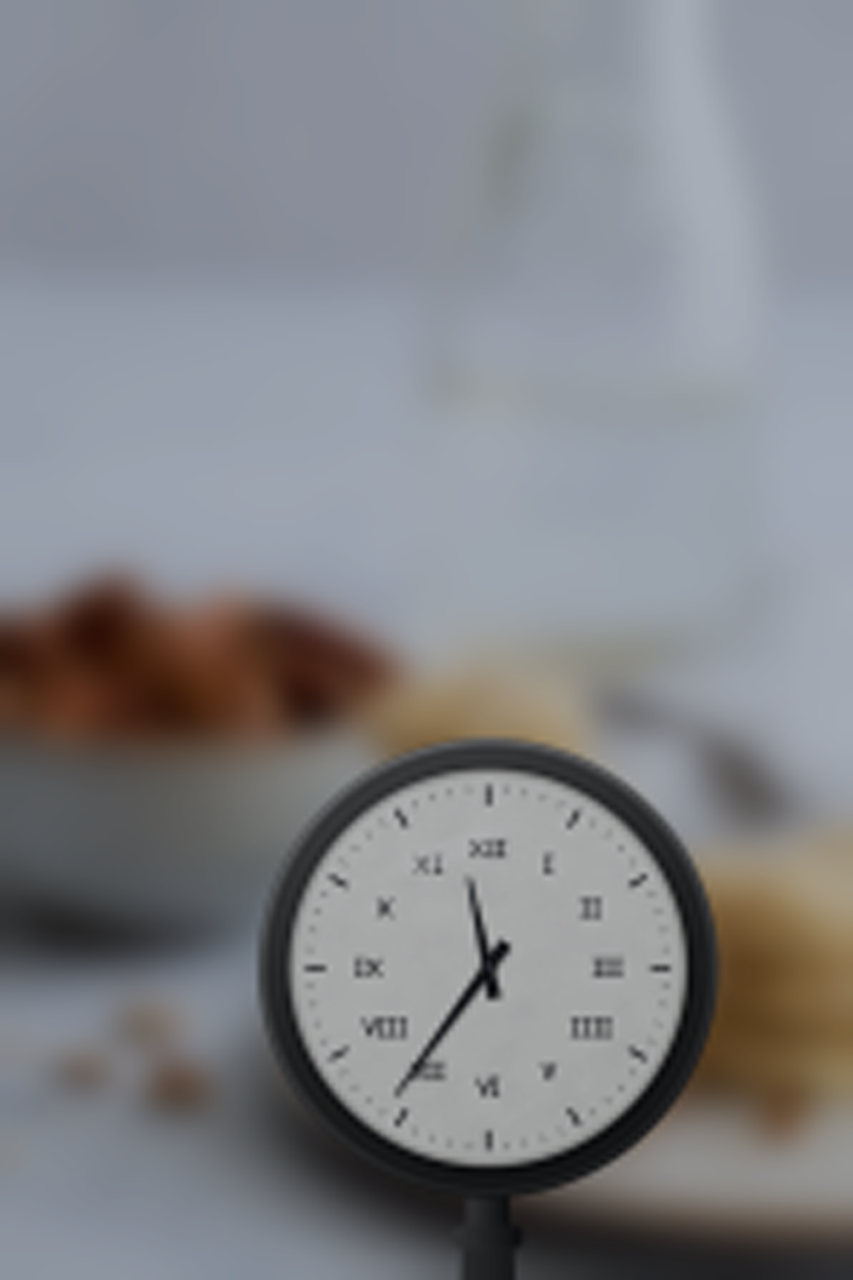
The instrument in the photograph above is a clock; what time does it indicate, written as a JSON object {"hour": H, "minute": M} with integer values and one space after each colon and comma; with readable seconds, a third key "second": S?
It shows {"hour": 11, "minute": 36}
